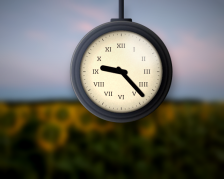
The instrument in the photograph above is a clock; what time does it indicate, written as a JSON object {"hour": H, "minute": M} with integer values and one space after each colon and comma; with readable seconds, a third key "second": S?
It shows {"hour": 9, "minute": 23}
